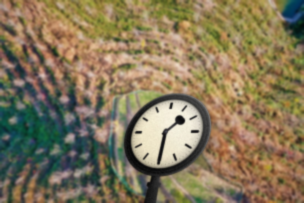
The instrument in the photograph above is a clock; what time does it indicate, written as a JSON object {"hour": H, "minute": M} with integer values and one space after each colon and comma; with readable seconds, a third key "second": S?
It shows {"hour": 1, "minute": 30}
